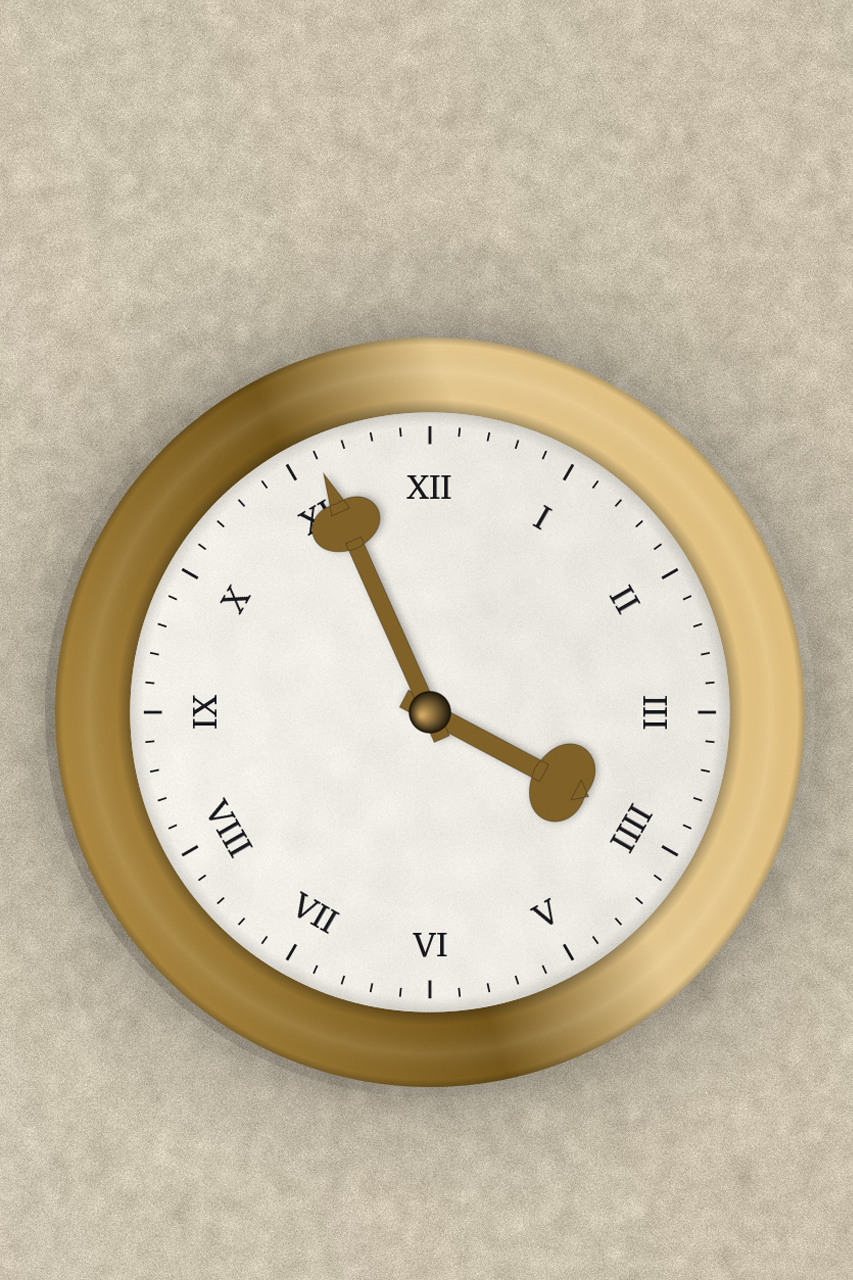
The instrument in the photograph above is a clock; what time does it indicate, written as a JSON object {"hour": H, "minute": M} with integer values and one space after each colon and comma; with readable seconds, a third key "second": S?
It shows {"hour": 3, "minute": 56}
